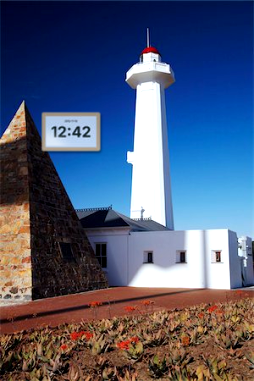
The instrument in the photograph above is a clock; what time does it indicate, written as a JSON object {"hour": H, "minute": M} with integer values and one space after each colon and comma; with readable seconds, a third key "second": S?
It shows {"hour": 12, "minute": 42}
